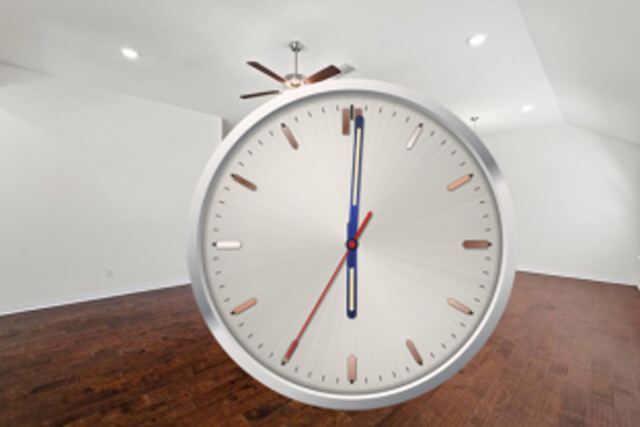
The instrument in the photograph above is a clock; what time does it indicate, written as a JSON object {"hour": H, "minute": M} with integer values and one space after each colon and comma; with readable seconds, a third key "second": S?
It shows {"hour": 6, "minute": 0, "second": 35}
